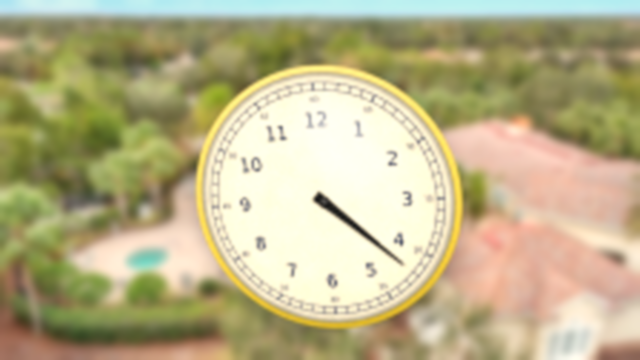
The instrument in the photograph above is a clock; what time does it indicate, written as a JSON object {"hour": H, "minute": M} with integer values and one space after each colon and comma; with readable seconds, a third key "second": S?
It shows {"hour": 4, "minute": 22}
